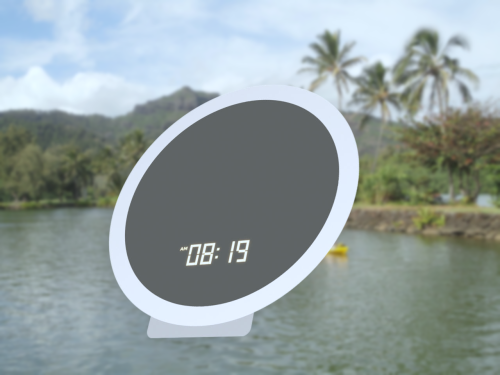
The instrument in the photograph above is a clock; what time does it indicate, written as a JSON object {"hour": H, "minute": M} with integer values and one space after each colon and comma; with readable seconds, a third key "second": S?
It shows {"hour": 8, "minute": 19}
